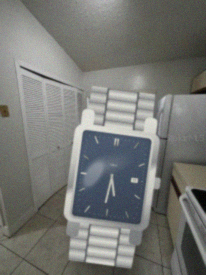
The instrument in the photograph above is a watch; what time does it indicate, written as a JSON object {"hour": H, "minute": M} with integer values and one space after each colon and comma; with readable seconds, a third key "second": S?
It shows {"hour": 5, "minute": 31}
